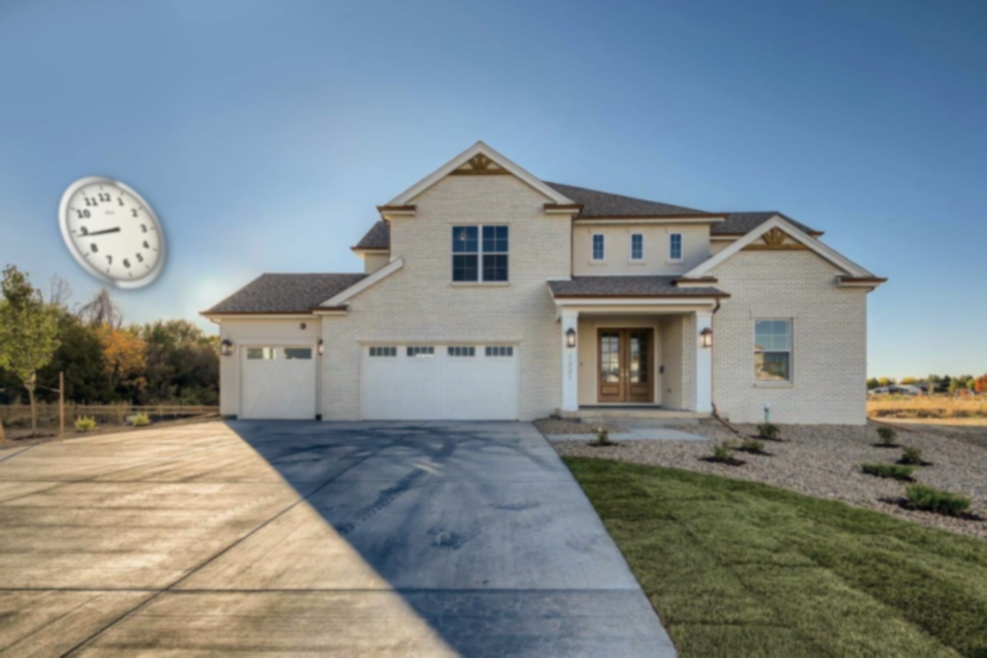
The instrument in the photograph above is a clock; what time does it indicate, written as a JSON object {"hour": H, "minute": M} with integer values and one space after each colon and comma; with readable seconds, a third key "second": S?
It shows {"hour": 8, "minute": 44}
